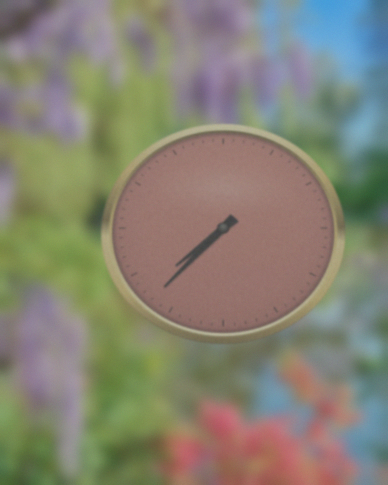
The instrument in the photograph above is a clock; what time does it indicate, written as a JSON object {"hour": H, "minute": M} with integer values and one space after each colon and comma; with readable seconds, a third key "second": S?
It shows {"hour": 7, "minute": 37}
